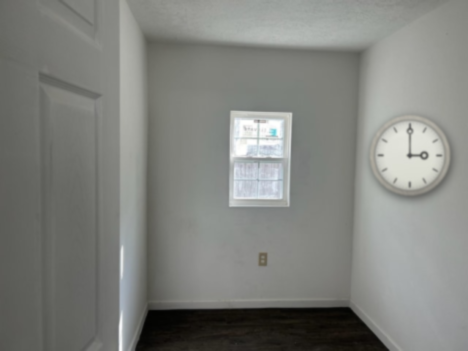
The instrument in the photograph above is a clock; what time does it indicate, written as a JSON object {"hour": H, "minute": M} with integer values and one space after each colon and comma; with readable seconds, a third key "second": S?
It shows {"hour": 3, "minute": 0}
